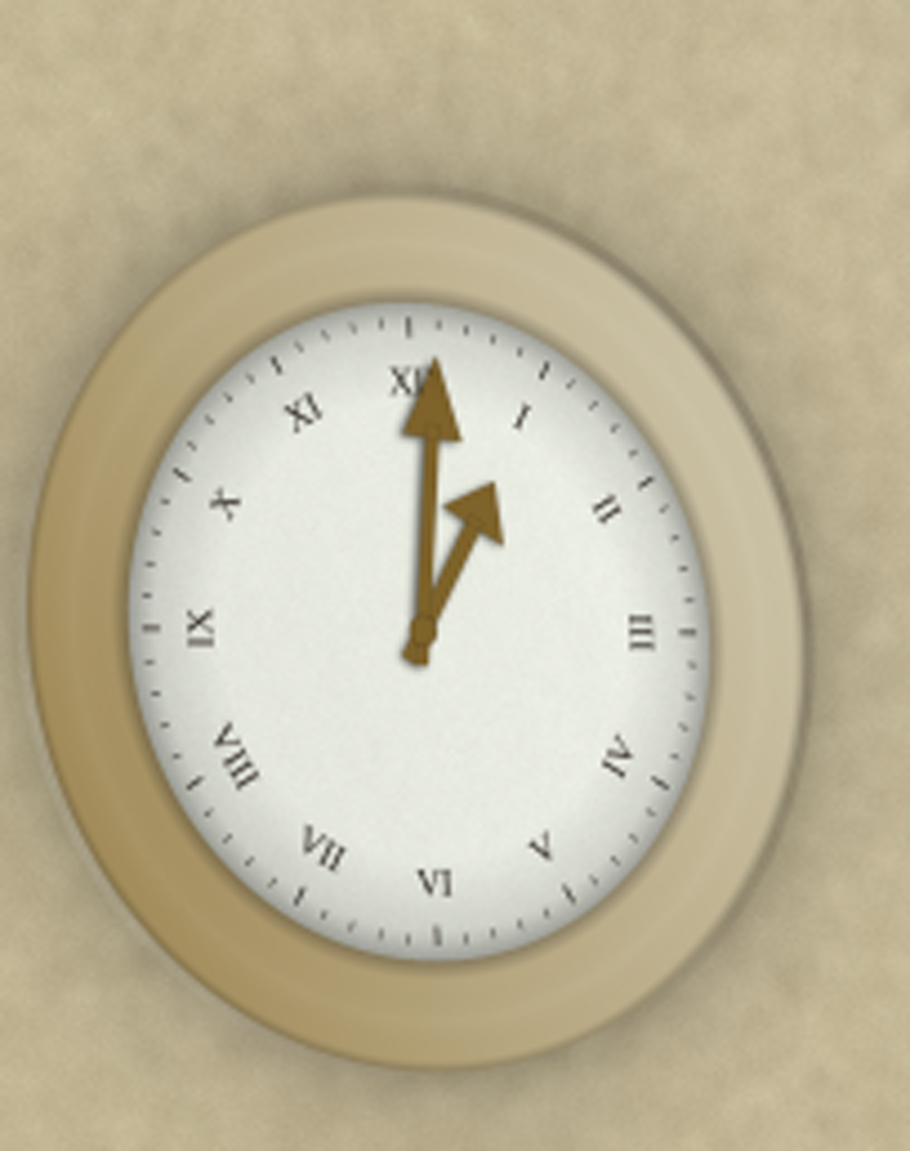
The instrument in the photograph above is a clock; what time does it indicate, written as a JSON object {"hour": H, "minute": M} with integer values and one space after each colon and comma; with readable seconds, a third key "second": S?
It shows {"hour": 1, "minute": 1}
